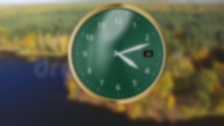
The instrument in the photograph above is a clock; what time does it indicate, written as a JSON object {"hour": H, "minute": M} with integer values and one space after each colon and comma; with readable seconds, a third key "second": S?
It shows {"hour": 4, "minute": 12}
